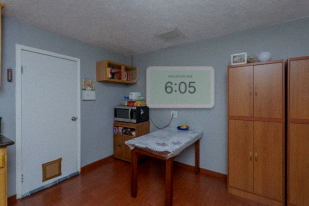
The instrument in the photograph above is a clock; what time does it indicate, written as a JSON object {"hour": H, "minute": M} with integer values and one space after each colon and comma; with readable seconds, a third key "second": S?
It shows {"hour": 6, "minute": 5}
